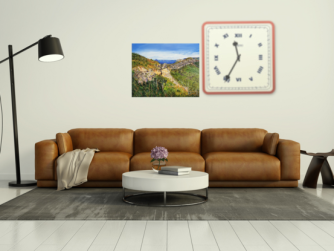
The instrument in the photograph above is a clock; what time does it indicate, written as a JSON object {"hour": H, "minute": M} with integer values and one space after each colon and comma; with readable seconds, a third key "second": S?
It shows {"hour": 11, "minute": 35}
